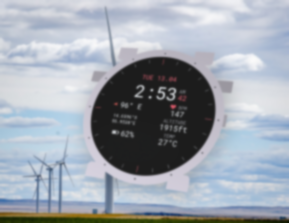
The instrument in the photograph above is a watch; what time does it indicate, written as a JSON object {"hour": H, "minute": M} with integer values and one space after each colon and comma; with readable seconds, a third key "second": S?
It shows {"hour": 2, "minute": 53}
